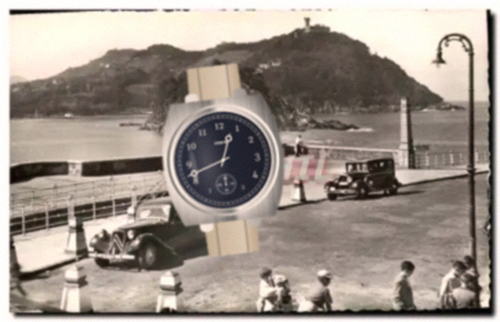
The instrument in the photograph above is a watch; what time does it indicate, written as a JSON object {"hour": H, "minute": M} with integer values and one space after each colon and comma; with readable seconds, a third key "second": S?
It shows {"hour": 12, "minute": 42}
